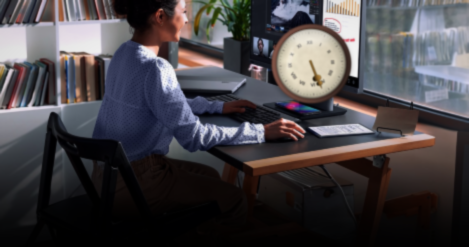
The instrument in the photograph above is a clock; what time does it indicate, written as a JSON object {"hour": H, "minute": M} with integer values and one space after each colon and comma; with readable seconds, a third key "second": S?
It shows {"hour": 5, "minute": 27}
